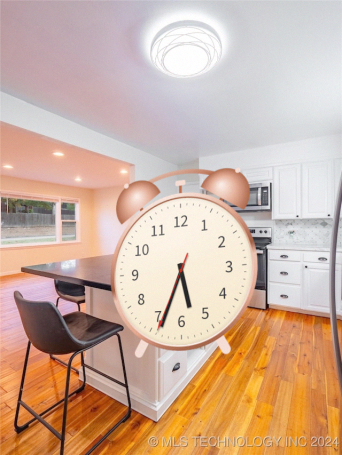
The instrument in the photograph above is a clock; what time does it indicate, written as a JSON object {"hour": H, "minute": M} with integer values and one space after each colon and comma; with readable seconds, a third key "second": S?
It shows {"hour": 5, "minute": 33, "second": 34}
